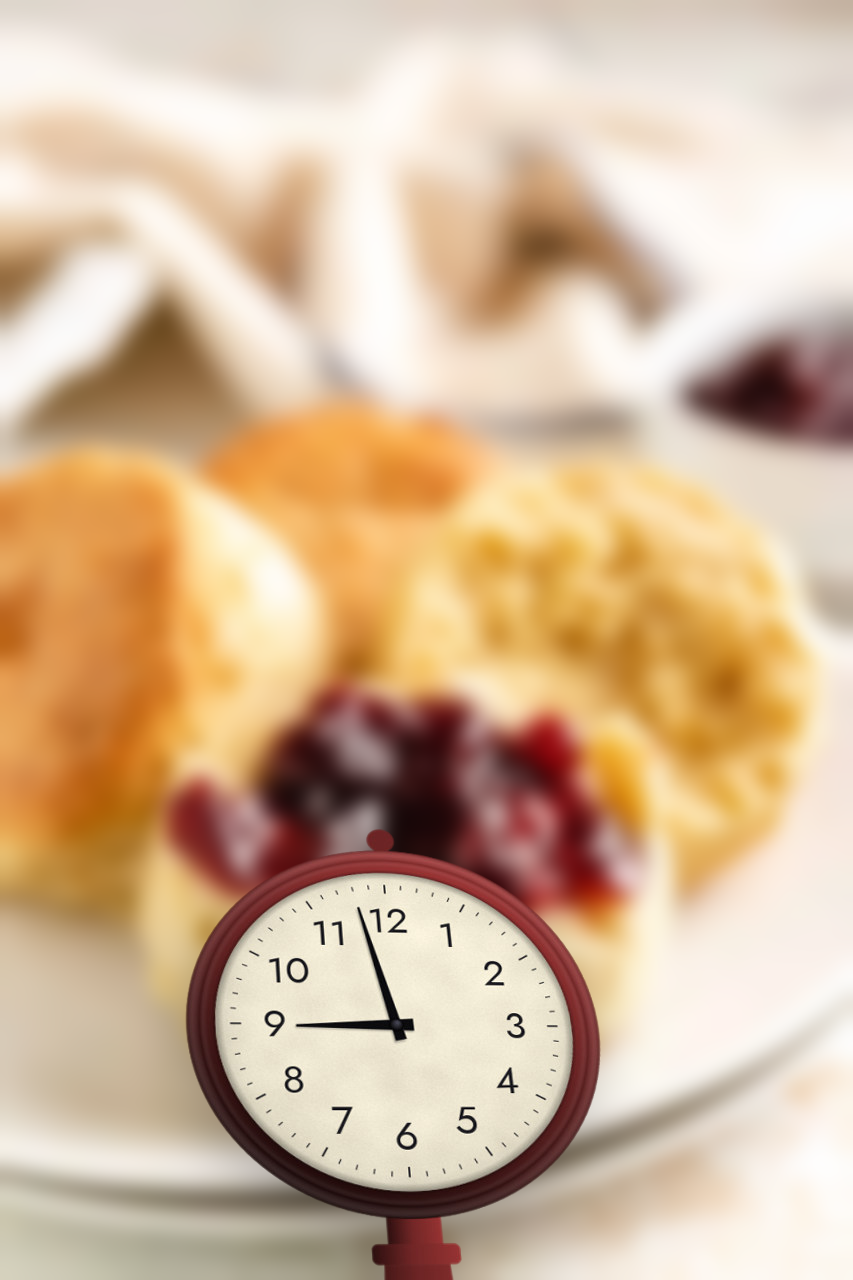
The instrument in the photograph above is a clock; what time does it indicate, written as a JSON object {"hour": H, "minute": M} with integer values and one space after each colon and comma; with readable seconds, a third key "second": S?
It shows {"hour": 8, "minute": 58}
